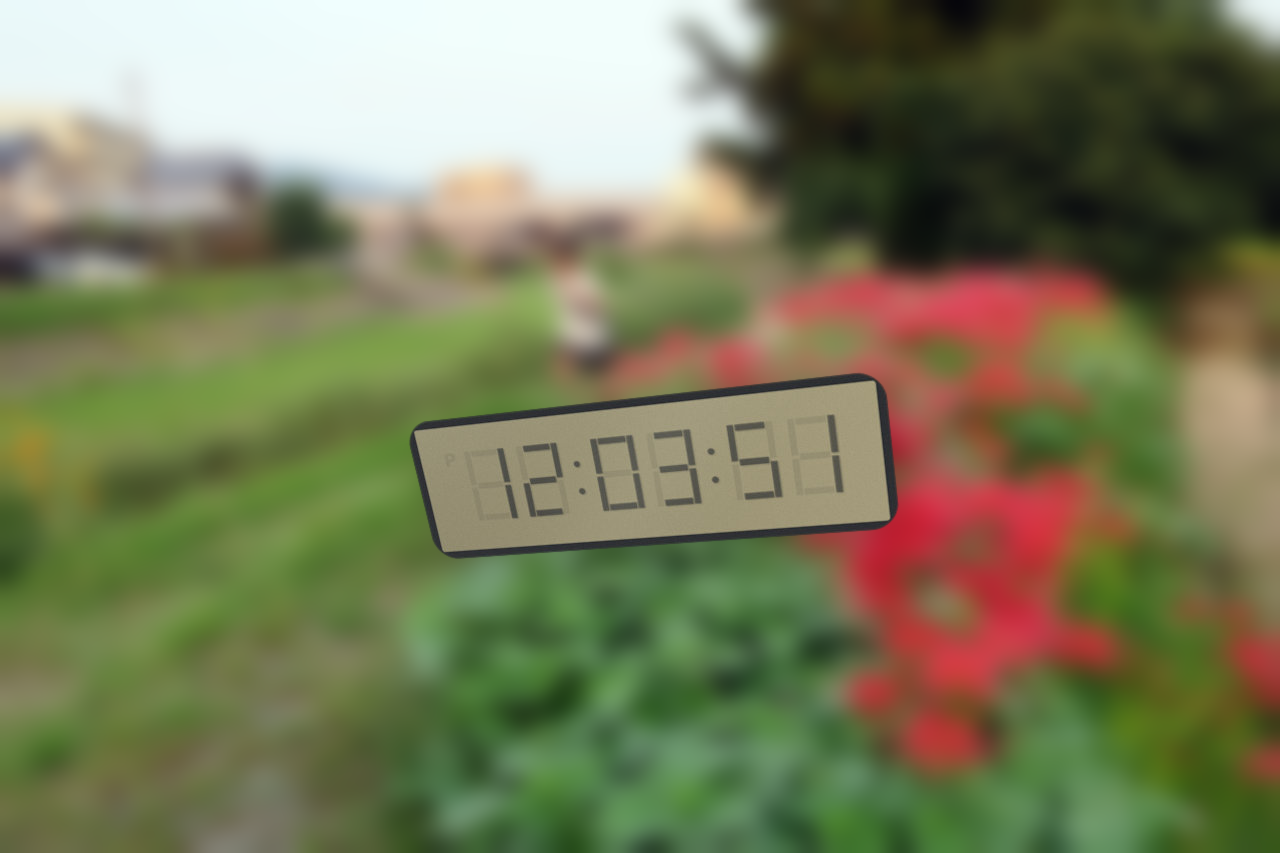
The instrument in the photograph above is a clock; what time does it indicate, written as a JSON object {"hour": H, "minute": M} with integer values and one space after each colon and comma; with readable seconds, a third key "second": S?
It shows {"hour": 12, "minute": 3, "second": 51}
